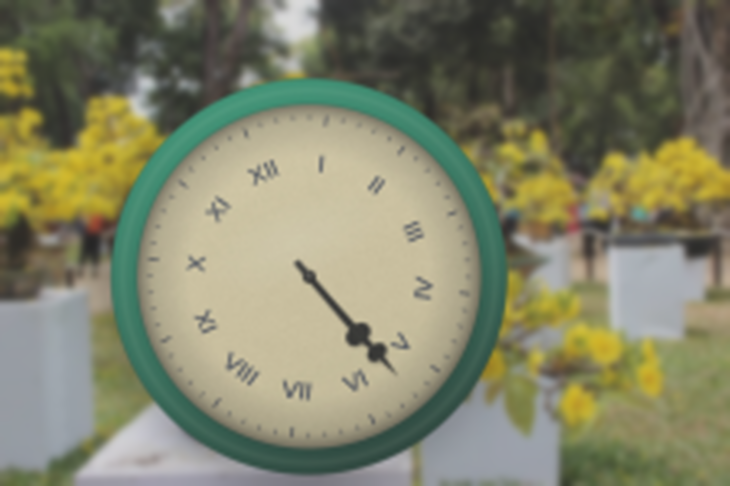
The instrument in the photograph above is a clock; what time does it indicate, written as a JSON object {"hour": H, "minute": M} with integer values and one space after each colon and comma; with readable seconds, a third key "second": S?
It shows {"hour": 5, "minute": 27}
